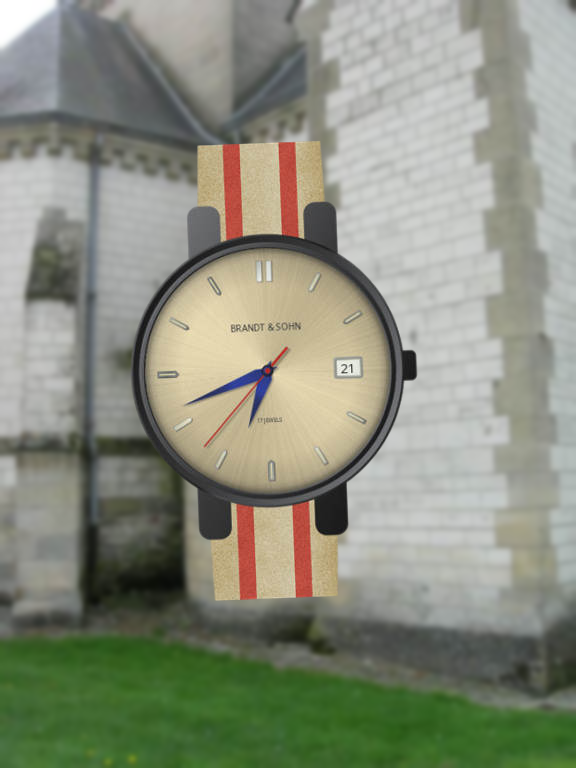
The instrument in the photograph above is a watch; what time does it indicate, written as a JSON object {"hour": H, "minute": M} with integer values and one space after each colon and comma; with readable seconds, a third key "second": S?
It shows {"hour": 6, "minute": 41, "second": 37}
